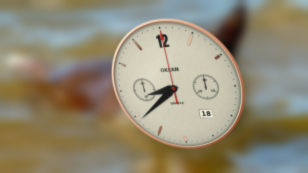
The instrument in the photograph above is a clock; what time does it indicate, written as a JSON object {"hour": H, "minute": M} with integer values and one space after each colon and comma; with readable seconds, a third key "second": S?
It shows {"hour": 8, "minute": 39}
